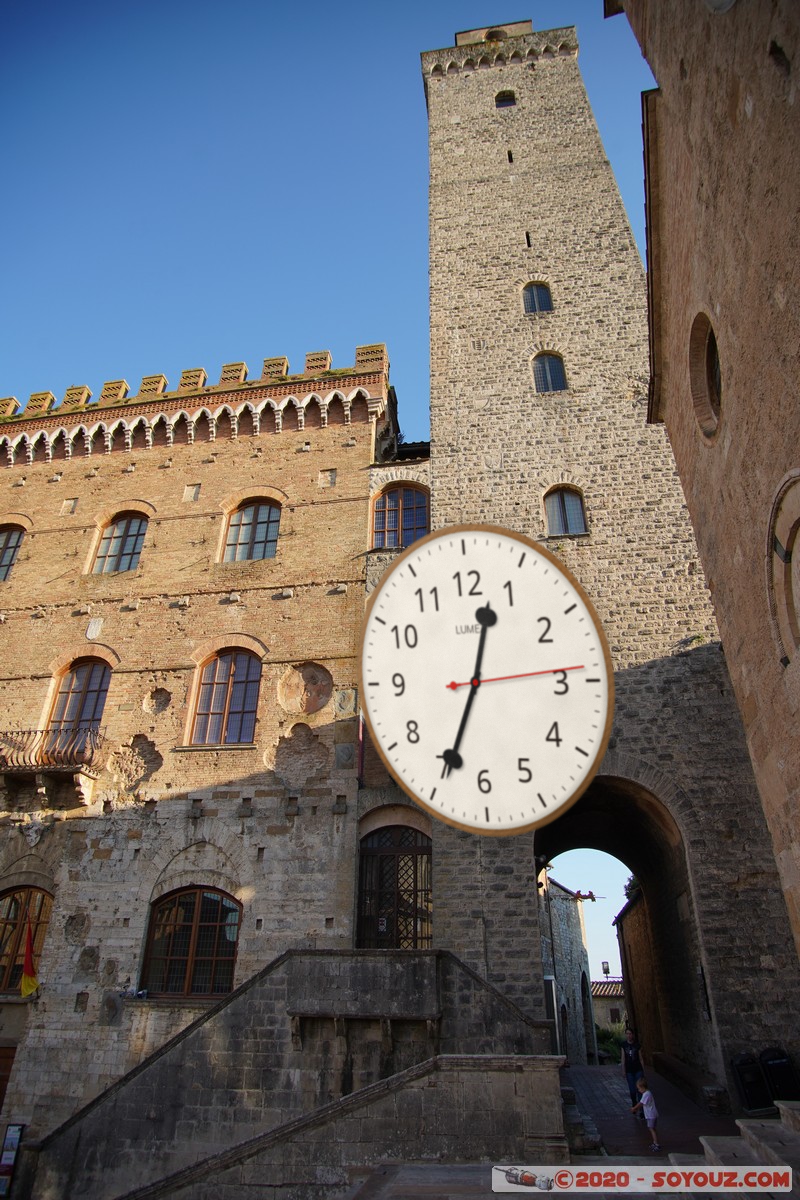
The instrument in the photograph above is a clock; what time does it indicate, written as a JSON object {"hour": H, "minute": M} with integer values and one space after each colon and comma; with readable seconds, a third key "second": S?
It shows {"hour": 12, "minute": 34, "second": 14}
